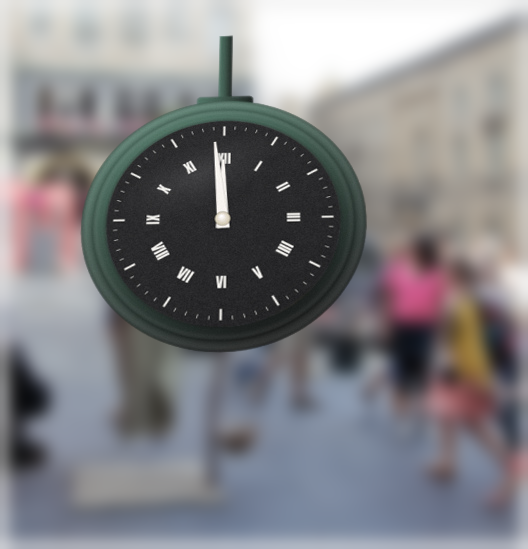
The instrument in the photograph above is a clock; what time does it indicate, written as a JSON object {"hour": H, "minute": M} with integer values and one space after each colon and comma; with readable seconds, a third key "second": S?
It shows {"hour": 11, "minute": 59}
